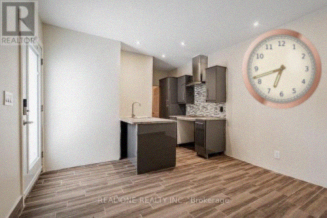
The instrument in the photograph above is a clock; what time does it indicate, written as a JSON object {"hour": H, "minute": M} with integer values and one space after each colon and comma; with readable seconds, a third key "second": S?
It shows {"hour": 6, "minute": 42}
